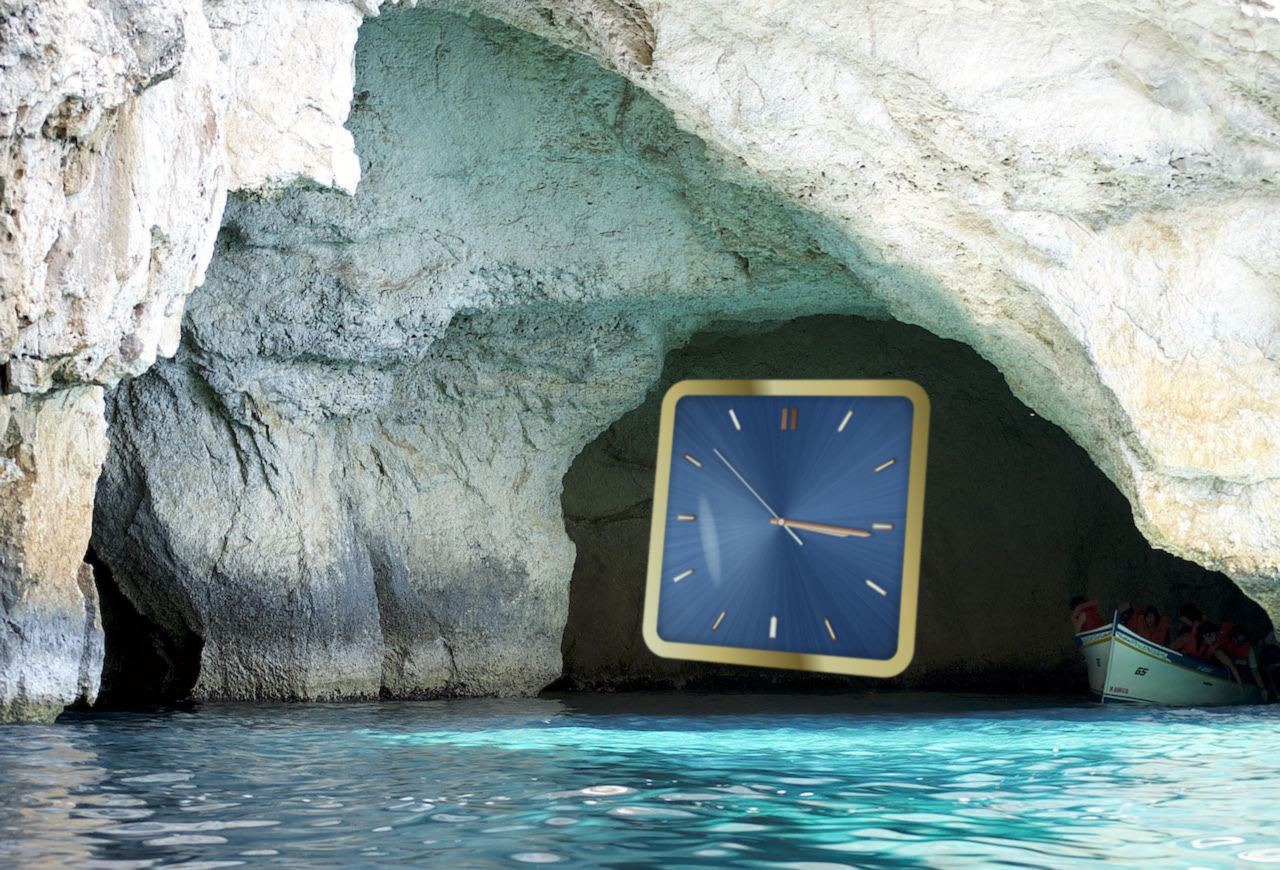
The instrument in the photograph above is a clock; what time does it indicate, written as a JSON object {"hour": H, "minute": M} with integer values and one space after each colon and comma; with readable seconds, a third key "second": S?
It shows {"hour": 3, "minute": 15, "second": 52}
